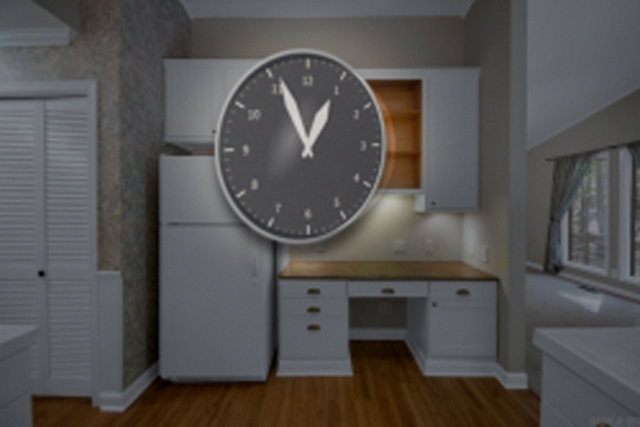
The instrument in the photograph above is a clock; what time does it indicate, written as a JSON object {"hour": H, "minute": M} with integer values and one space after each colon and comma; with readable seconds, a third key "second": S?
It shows {"hour": 12, "minute": 56}
